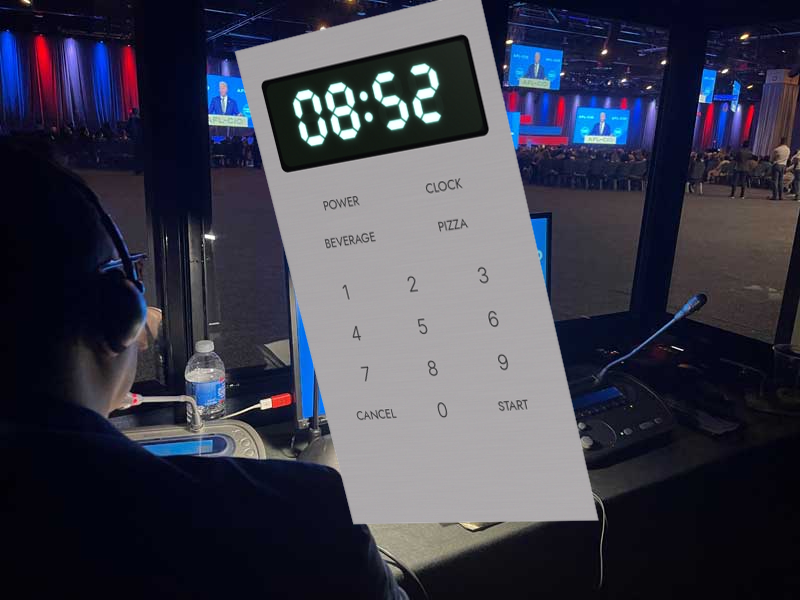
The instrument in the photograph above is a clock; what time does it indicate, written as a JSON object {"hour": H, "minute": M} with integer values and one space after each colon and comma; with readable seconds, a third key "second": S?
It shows {"hour": 8, "minute": 52}
